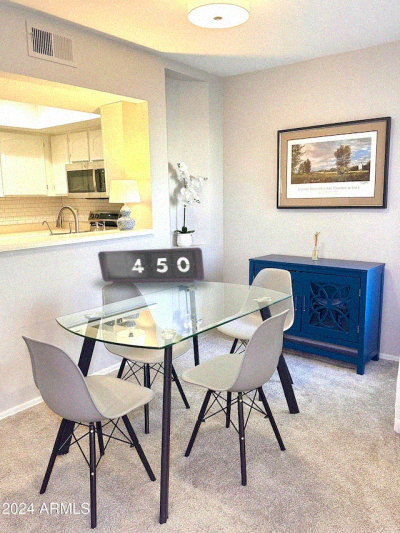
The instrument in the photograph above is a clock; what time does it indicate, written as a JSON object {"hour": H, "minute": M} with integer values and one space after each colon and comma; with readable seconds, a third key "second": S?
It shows {"hour": 4, "minute": 50}
